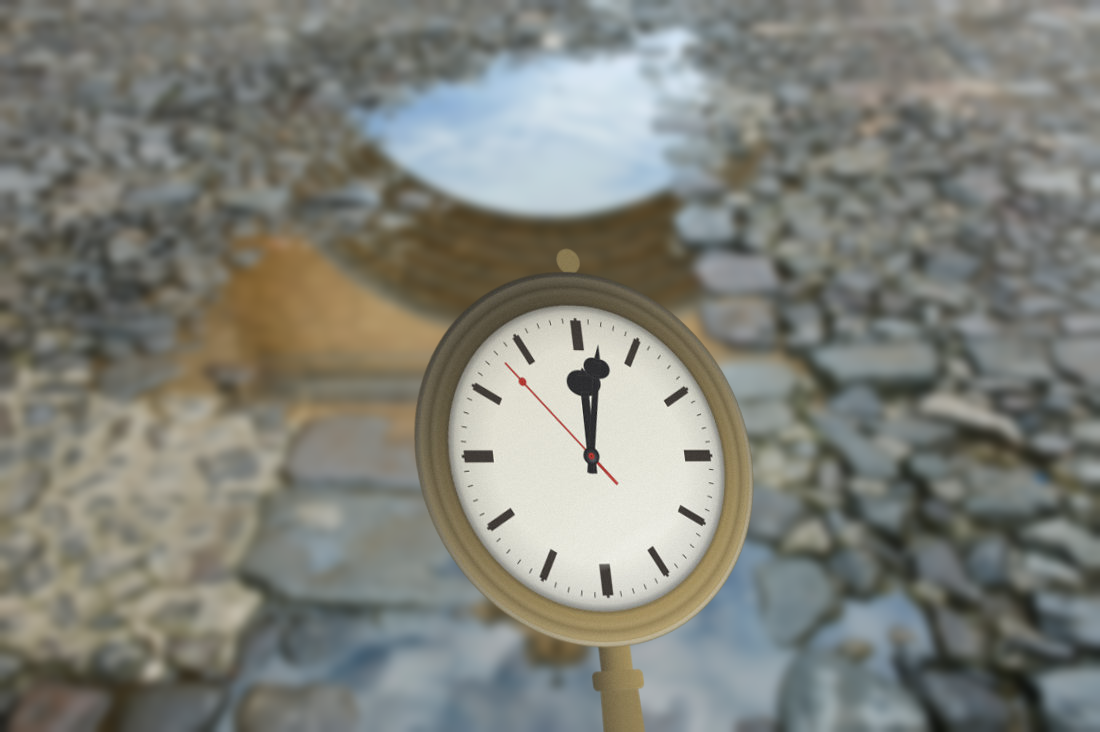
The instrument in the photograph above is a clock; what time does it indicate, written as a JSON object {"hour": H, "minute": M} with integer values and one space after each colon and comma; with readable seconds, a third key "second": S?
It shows {"hour": 12, "minute": 1, "second": 53}
